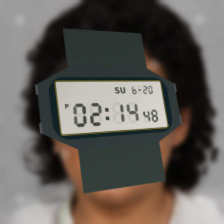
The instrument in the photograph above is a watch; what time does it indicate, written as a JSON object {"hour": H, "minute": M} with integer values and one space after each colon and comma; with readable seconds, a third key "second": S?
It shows {"hour": 2, "minute": 14, "second": 48}
